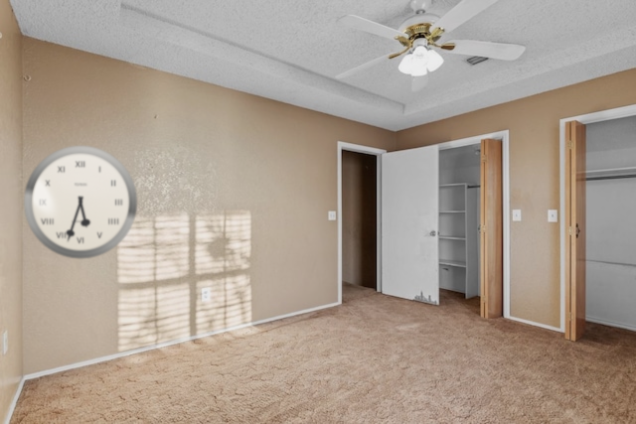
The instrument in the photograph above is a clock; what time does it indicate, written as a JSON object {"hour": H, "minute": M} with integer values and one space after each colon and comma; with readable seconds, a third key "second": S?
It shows {"hour": 5, "minute": 33}
